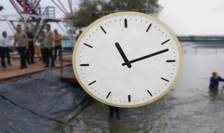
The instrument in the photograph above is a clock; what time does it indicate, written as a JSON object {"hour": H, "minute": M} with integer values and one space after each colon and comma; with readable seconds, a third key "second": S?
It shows {"hour": 11, "minute": 12}
